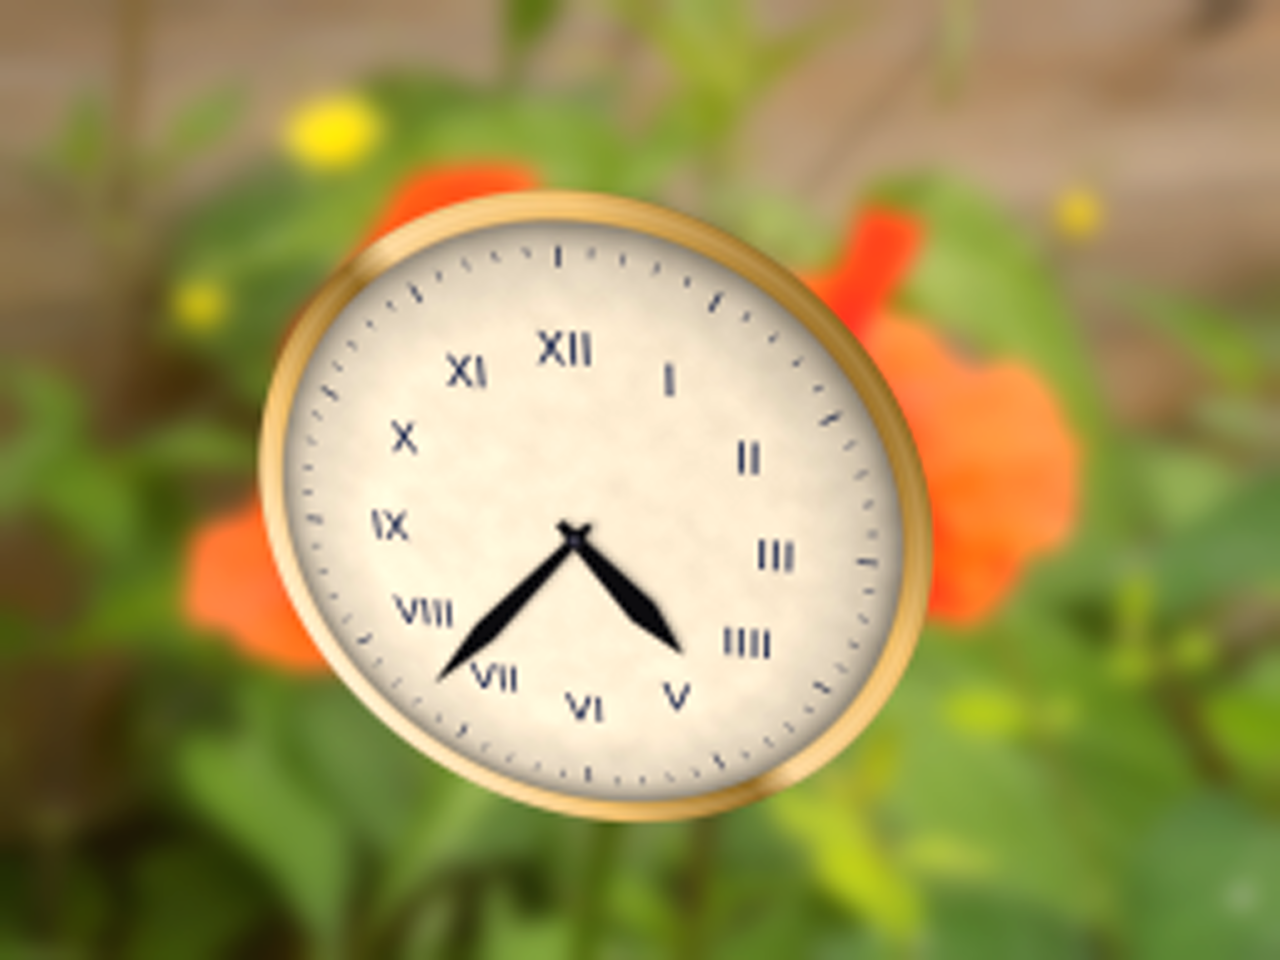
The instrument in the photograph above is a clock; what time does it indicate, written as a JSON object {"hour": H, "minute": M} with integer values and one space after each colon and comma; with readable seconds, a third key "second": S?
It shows {"hour": 4, "minute": 37}
